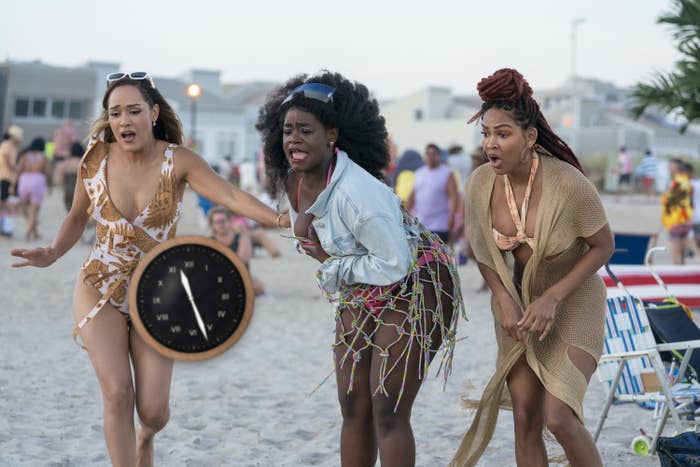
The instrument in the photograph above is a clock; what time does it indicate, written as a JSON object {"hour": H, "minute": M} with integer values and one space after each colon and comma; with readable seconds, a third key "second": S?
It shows {"hour": 11, "minute": 27}
